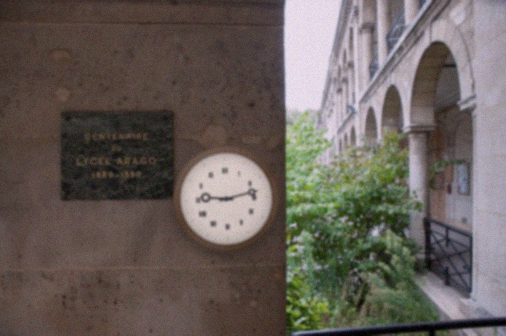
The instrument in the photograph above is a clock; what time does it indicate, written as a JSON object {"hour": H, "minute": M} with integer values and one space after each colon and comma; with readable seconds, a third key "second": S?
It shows {"hour": 9, "minute": 13}
